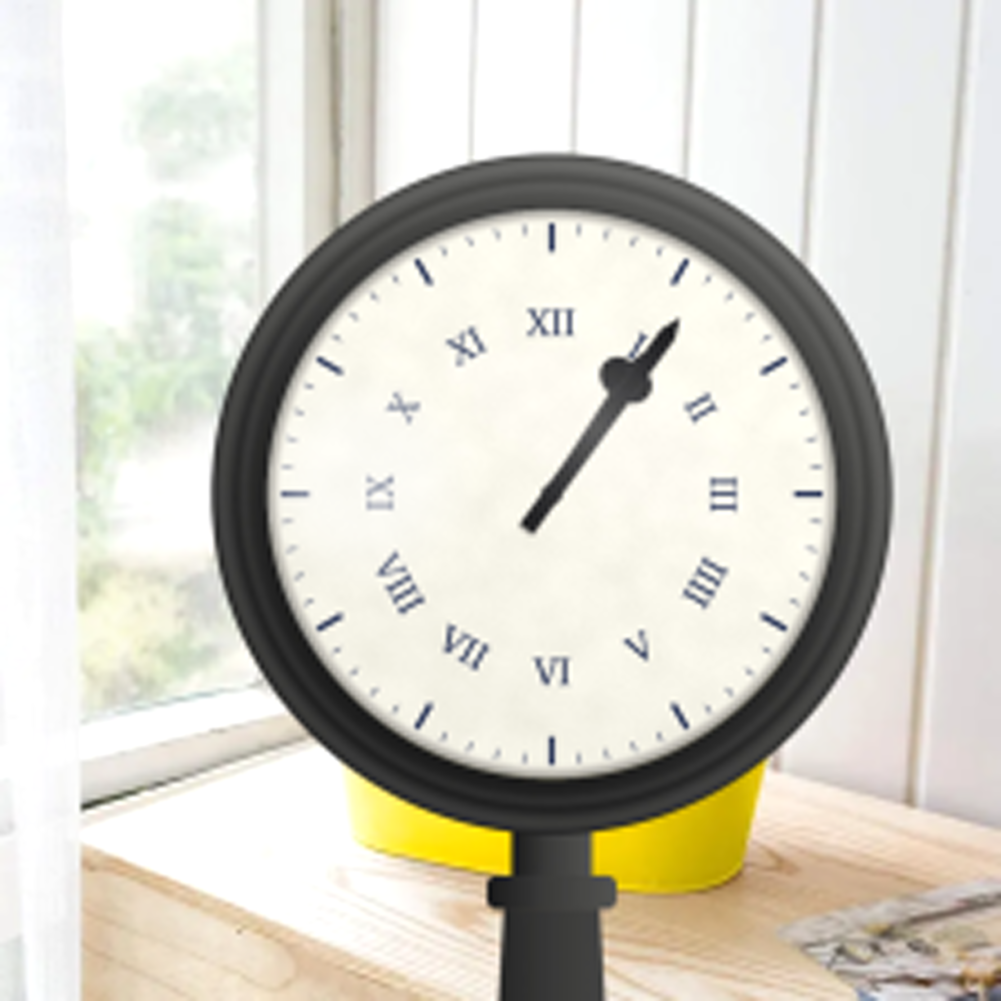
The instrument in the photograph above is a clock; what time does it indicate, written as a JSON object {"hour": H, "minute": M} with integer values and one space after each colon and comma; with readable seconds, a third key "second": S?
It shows {"hour": 1, "minute": 6}
